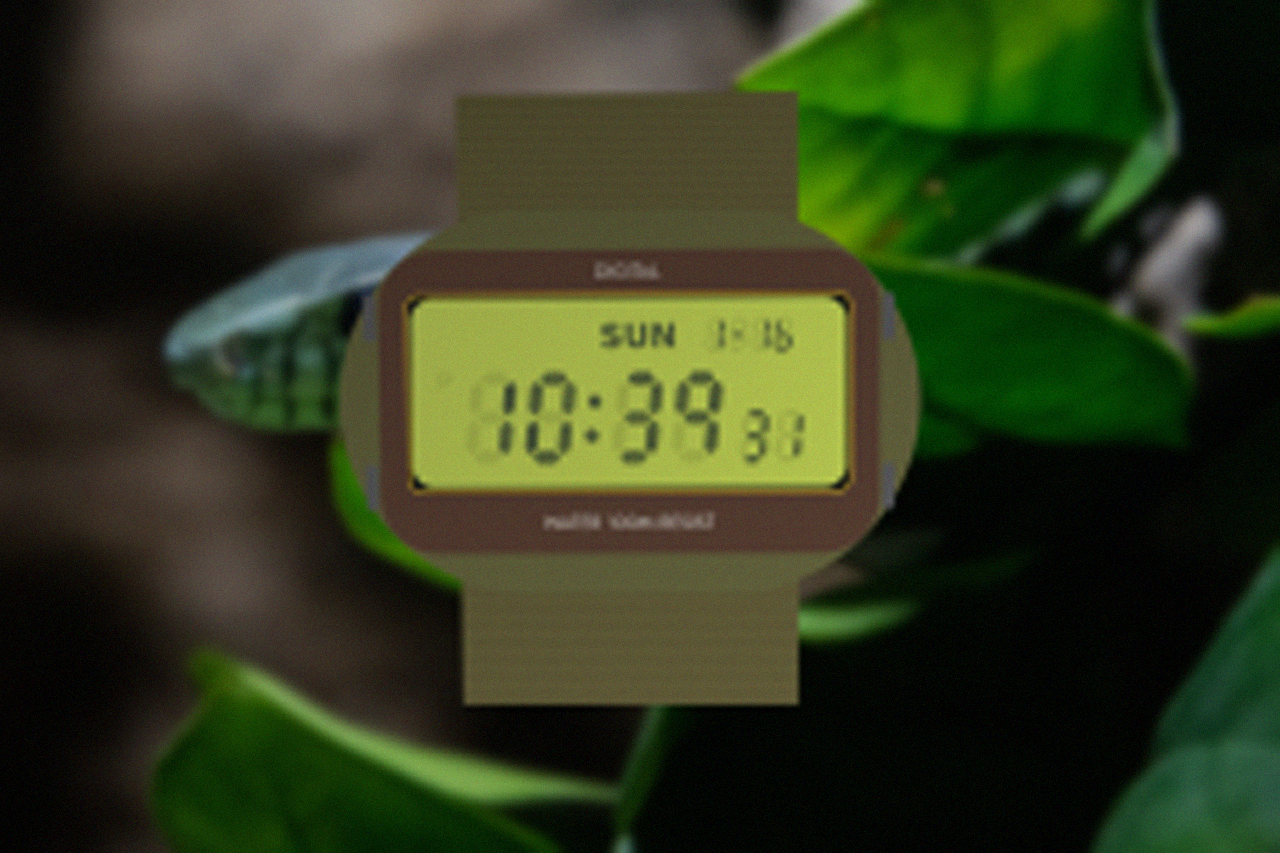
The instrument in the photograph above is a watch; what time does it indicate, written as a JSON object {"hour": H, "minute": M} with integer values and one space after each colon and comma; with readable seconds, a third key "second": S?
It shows {"hour": 10, "minute": 39, "second": 31}
